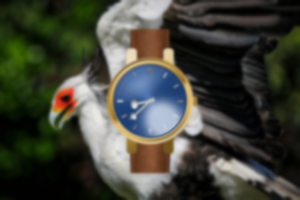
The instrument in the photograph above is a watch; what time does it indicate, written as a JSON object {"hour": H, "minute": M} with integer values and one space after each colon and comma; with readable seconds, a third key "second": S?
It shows {"hour": 8, "minute": 38}
